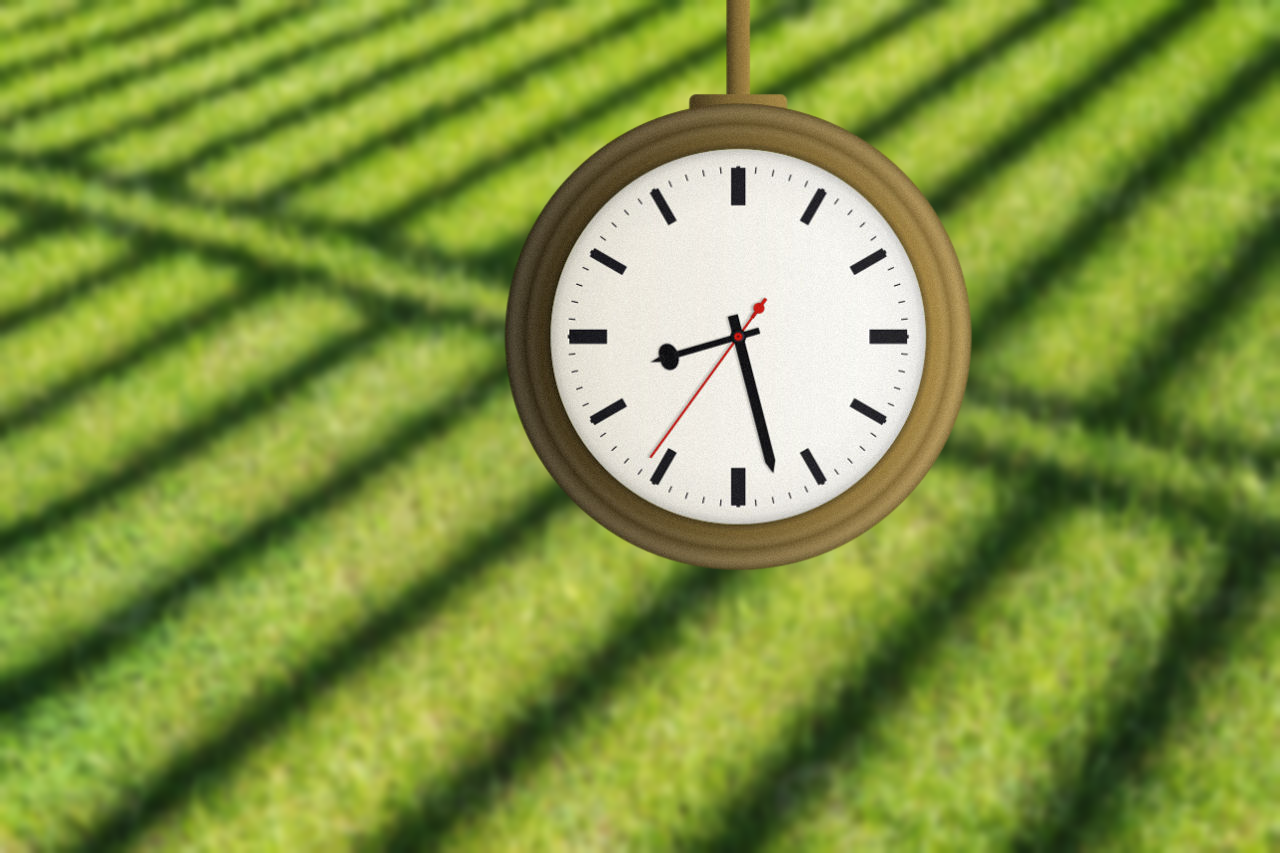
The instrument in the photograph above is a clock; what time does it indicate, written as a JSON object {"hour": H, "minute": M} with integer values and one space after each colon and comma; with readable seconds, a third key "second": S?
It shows {"hour": 8, "minute": 27, "second": 36}
